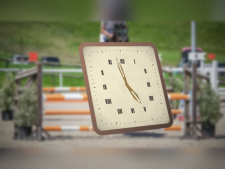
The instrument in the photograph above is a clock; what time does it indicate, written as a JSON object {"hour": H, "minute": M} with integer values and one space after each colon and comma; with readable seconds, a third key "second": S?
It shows {"hour": 4, "minute": 58}
